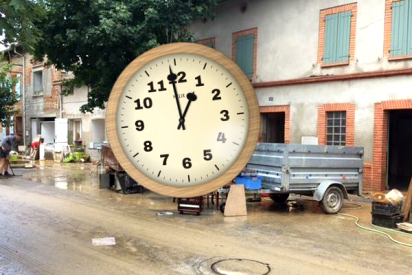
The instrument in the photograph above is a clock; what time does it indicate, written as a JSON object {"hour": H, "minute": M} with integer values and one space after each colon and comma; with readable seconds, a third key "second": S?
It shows {"hour": 12, "minute": 59}
